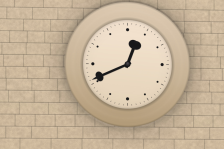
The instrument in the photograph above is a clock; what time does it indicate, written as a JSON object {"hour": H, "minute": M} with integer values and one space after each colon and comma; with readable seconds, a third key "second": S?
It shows {"hour": 12, "minute": 41}
